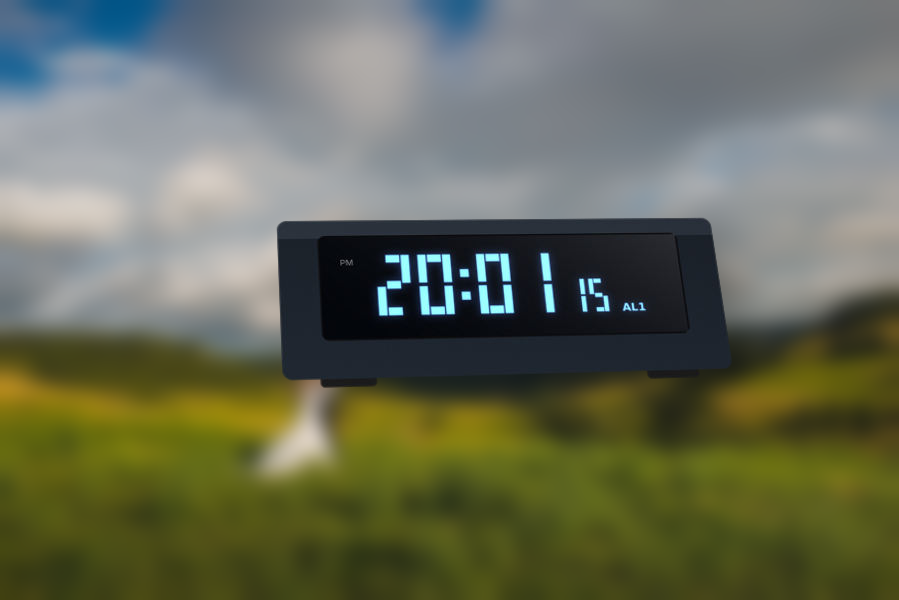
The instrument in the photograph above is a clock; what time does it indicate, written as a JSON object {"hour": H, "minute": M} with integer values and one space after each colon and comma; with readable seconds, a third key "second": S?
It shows {"hour": 20, "minute": 1, "second": 15}
